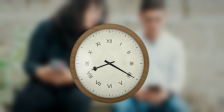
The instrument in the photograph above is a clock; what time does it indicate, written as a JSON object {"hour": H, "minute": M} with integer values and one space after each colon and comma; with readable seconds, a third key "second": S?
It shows {"hour": 8, "minute": 20}
